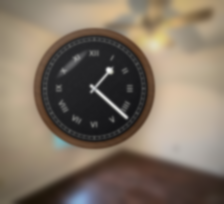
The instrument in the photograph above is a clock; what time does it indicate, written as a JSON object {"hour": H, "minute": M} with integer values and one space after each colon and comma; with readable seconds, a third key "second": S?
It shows {"hour": 1, "minute": 22}
